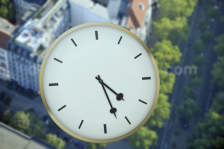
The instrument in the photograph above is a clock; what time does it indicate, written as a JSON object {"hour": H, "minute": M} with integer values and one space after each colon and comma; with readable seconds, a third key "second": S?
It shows {"hour": 4, "minute": 27}
